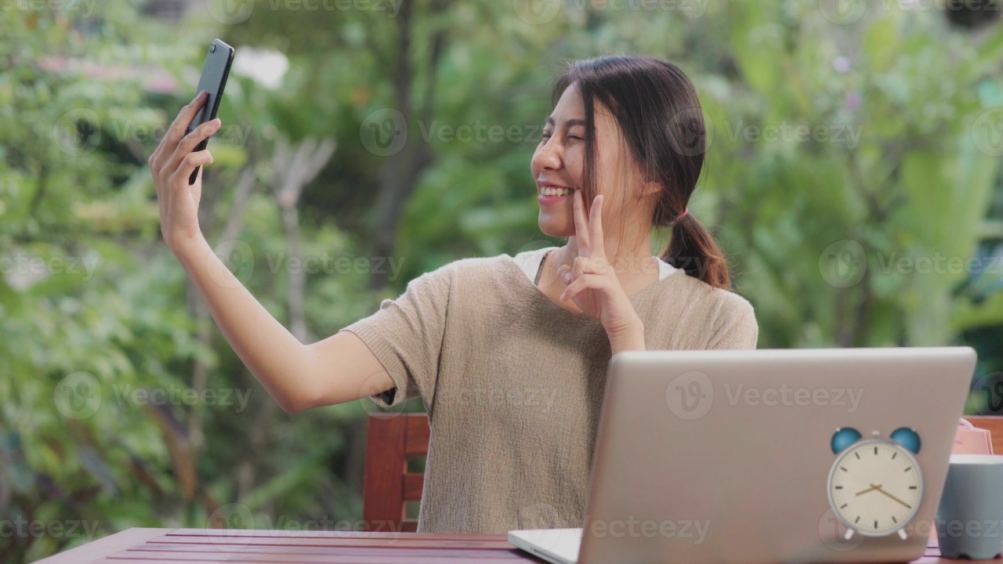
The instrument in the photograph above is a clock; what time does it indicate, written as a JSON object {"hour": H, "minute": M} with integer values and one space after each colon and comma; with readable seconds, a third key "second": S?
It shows {"hour": 8, "minute": 20}
